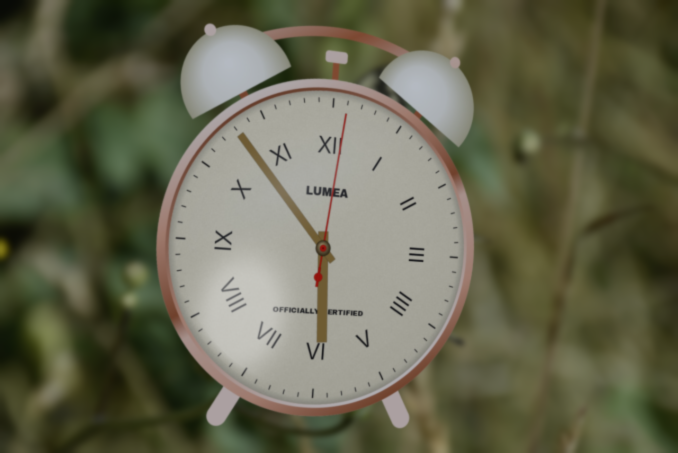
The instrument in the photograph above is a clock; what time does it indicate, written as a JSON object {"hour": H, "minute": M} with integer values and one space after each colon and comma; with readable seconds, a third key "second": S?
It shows {"hour": 5, "minute": 53, "second": 1}
